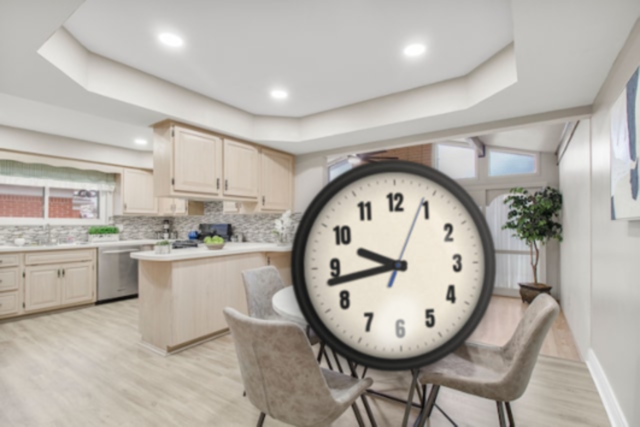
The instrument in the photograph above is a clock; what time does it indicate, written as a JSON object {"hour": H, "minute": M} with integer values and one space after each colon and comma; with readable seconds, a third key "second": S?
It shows {"hour": 9, "minute": 43, "second": 4}
